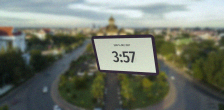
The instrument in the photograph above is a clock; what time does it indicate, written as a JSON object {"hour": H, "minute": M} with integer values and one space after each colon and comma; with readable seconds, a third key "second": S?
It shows {"hour": 3, "minute": 57}
